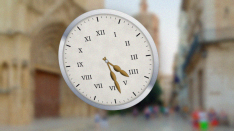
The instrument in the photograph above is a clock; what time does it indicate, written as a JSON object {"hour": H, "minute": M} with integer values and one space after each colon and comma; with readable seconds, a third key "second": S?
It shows {"hour": 4, "minute": 28}
